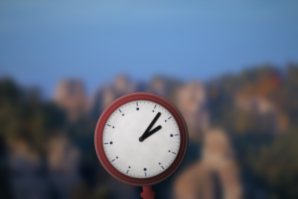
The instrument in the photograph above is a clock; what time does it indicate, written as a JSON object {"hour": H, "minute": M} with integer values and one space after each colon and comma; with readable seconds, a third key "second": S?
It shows {"hour": 2, "minute": 7}
